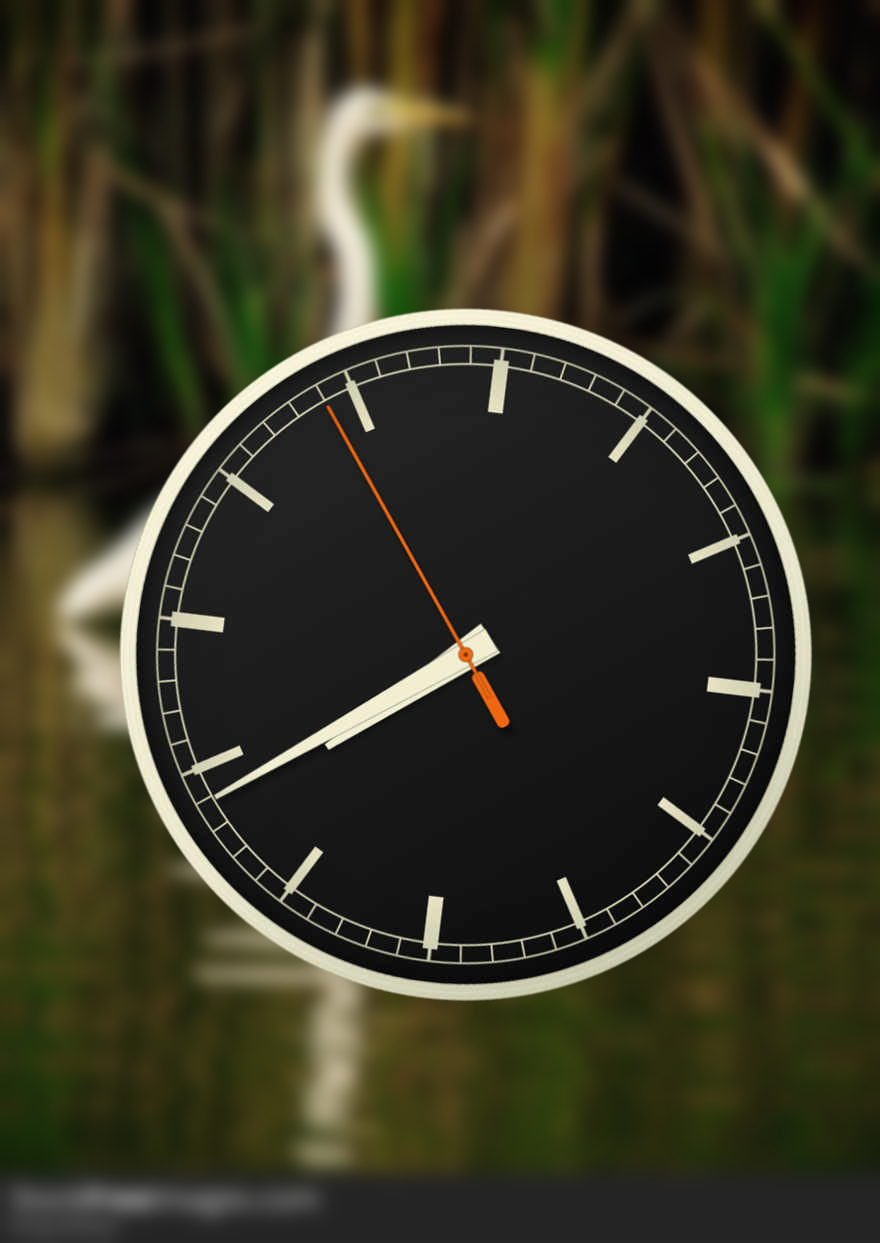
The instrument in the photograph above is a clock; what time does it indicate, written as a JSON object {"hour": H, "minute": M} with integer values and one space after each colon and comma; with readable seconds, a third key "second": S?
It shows {"hour": 7, "minute": 38, "second": 54}
